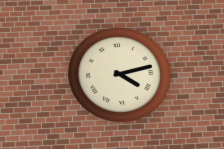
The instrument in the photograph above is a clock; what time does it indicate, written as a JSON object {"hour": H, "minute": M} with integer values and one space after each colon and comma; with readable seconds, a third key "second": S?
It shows {"hour": 4, "minute": 13}
